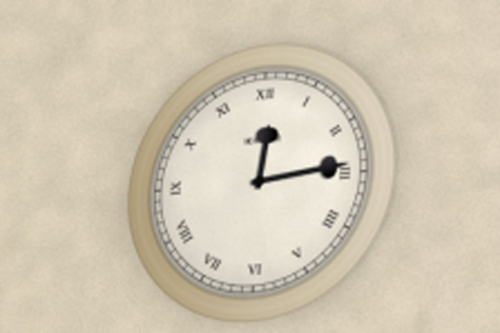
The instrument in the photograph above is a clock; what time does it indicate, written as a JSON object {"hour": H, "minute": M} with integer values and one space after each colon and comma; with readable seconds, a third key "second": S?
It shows {"hour": 12, "minute": 14}
